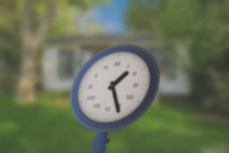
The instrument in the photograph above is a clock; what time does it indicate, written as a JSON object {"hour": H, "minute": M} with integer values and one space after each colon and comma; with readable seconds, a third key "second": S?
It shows {"hour": 1, "minute": 26}
